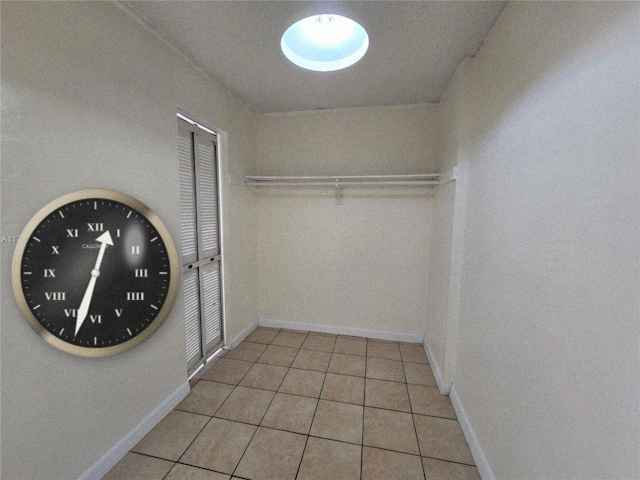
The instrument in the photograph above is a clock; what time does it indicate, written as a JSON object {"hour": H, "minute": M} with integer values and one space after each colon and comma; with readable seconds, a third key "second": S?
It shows {"hour": 12, "minute": 33}
